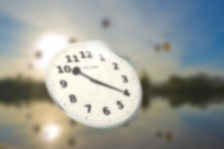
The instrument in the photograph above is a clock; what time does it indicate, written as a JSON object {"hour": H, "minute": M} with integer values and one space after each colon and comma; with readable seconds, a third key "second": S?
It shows {"hour": 10, "minute": 20}
